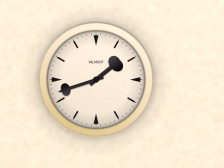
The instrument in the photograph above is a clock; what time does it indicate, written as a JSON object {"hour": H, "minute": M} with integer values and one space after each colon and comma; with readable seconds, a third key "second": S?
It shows {"hour": 1, "minute": 42}
